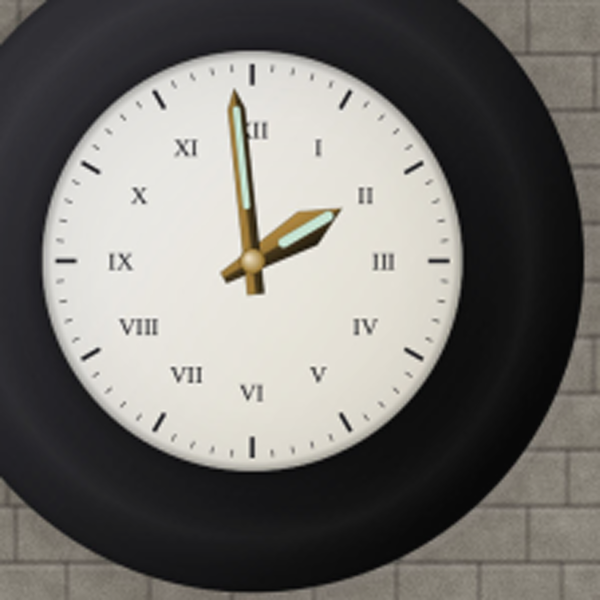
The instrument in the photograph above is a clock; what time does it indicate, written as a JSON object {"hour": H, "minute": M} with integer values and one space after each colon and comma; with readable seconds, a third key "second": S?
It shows {"hour": 1, "minute": 59}
